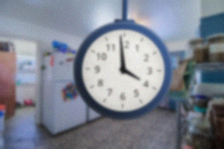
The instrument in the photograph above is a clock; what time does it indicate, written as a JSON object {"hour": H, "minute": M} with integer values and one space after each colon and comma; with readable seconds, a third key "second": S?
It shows {"hour": 3, "minute": 59}
